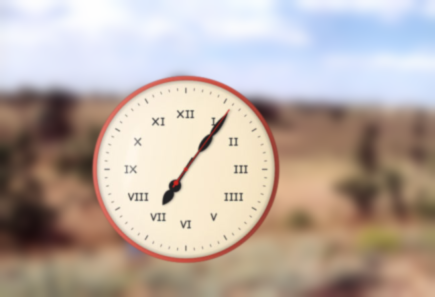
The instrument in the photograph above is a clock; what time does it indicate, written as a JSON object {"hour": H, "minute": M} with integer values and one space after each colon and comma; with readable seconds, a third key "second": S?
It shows {"hour": 7, "minute": 6, "second": 6}
